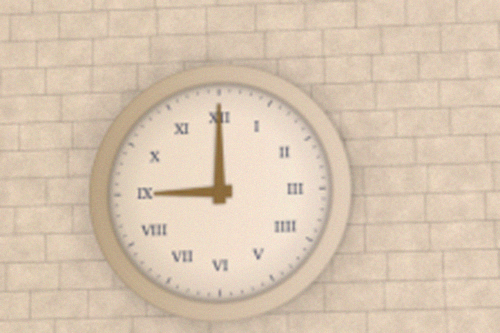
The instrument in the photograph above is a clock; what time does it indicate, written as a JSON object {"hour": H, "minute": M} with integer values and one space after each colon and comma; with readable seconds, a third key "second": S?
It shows {"hour": 9, "minute": 0}
